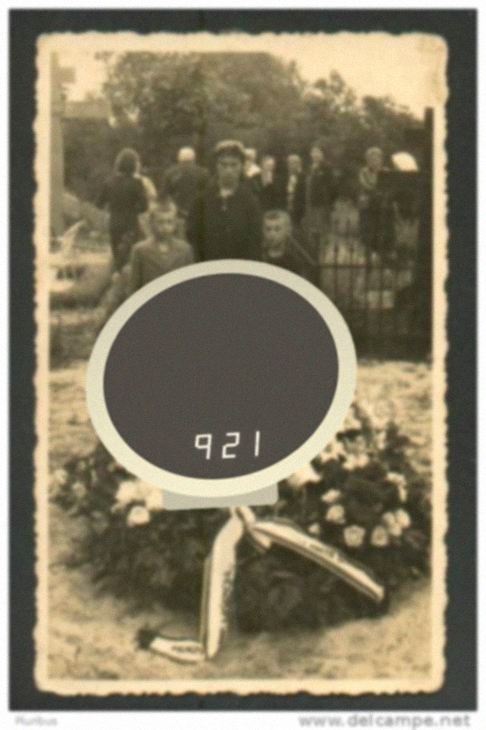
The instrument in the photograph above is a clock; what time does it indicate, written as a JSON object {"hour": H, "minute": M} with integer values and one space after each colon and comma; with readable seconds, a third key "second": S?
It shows {"hour": 9, "minute": 21}
